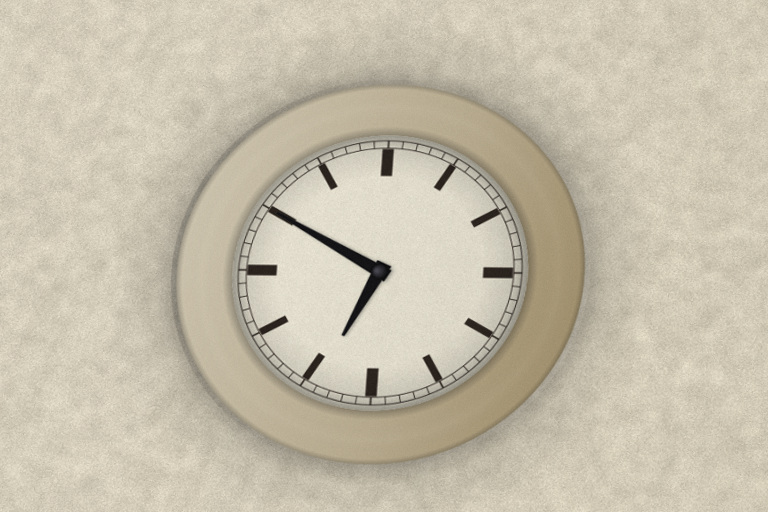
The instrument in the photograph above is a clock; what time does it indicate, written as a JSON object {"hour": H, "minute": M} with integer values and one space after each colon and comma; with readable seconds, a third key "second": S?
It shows {"hour": 6, "minute": 50}
